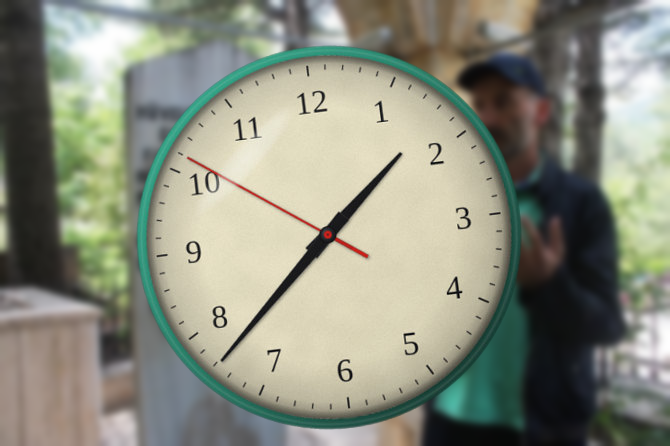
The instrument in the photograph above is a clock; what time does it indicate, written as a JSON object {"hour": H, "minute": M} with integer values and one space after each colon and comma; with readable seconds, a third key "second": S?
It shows {"hour": 1, "minute": 37, "second": 51}
